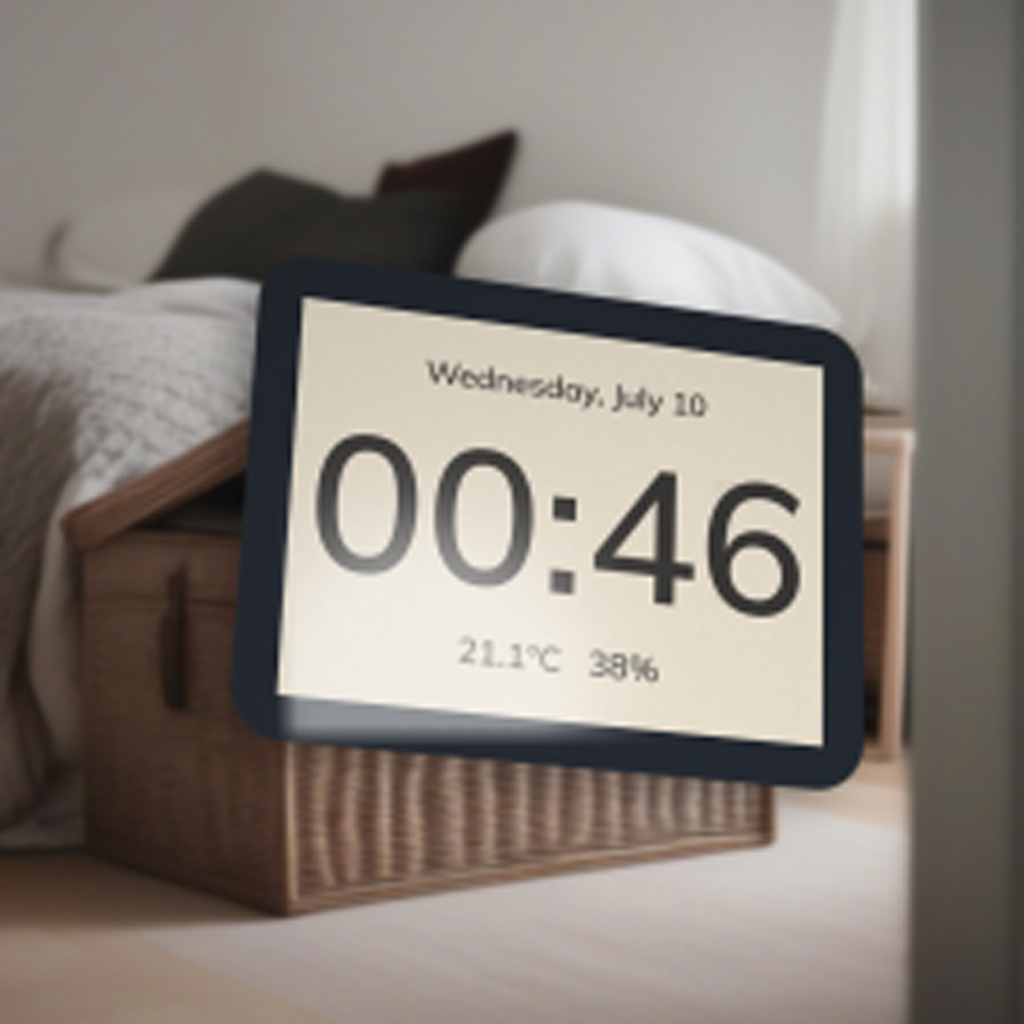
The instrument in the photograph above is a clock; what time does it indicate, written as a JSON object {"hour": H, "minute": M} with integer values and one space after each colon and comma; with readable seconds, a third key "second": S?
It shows {"hour": 0, "minute": 46}
